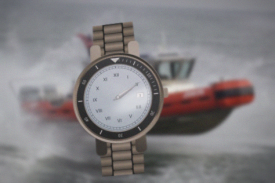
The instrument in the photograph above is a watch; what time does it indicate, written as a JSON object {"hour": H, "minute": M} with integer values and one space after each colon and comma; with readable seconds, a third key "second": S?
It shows {"hour": 2, "minute": 10}
